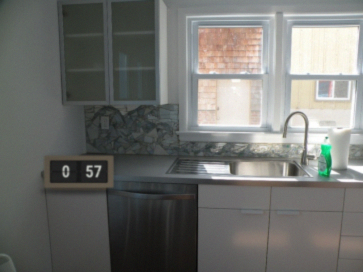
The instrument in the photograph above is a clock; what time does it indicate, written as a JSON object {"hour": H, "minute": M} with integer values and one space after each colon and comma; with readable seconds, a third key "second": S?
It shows {"hour": 0, "minute": 57}
